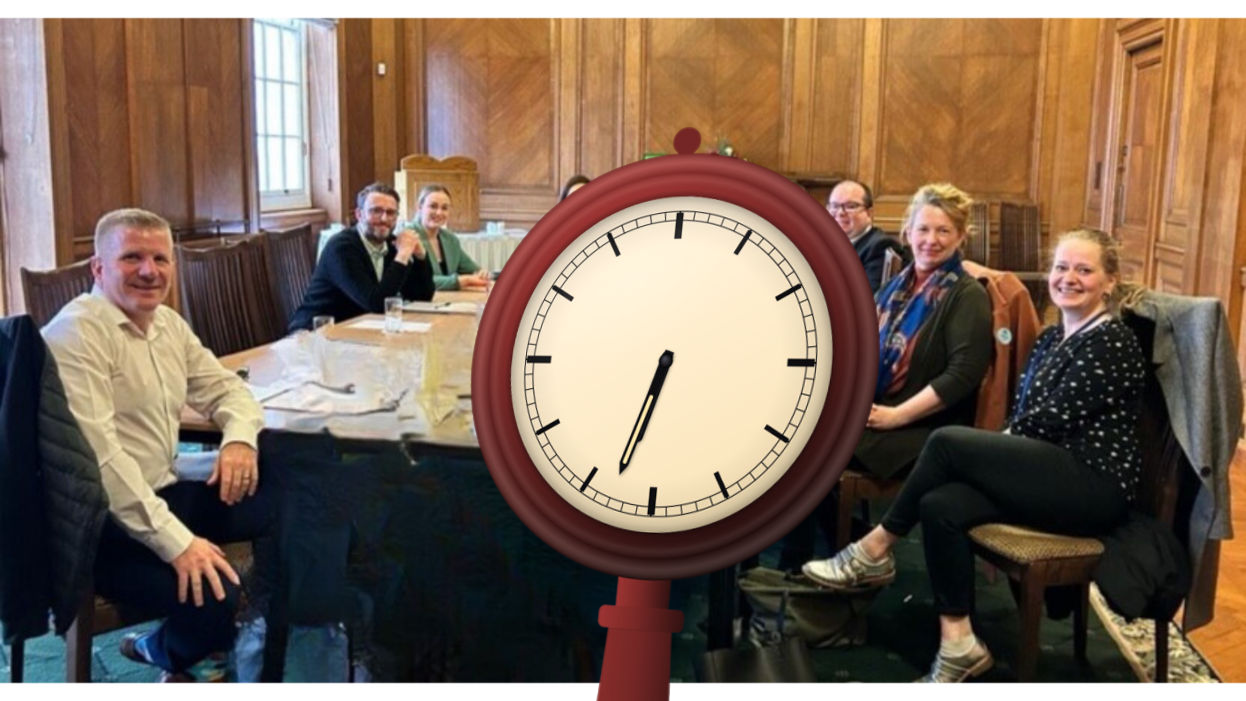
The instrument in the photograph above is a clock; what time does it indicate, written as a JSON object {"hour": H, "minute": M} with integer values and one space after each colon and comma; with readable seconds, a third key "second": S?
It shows {"hour": 6, "minute": 33}
